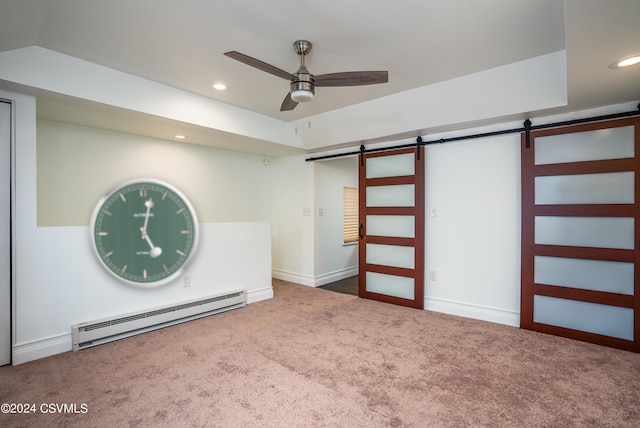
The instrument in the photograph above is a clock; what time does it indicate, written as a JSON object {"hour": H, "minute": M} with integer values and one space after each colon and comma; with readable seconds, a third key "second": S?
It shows {"hour": 5, "minute": 2}
